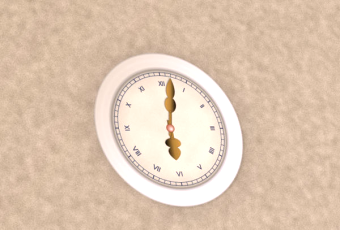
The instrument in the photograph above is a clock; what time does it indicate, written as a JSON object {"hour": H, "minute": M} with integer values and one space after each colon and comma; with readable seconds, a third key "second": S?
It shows {"hour": 6, "minute": 2}
